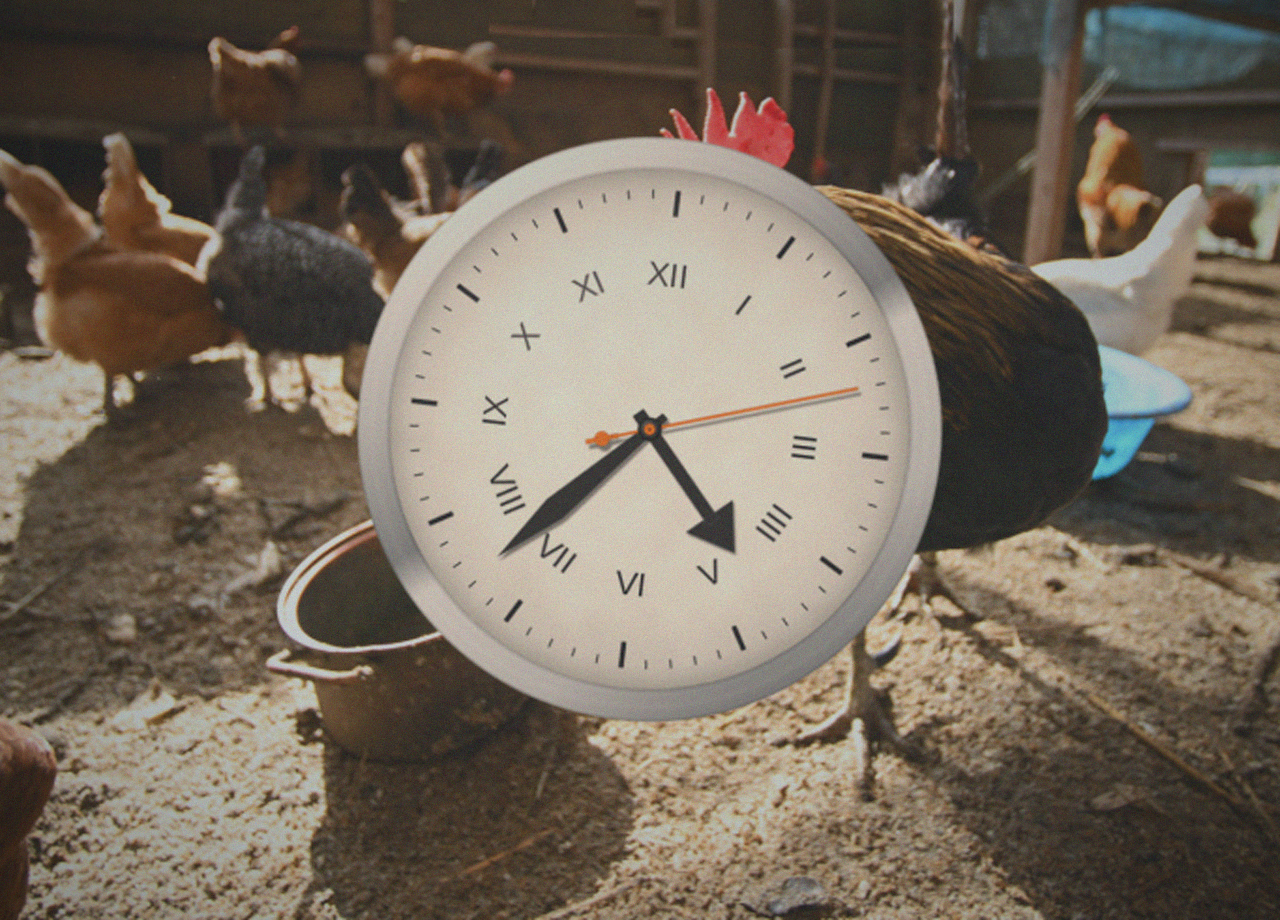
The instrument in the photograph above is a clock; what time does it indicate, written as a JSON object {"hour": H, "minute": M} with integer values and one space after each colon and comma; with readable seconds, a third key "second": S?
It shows {"hour": 4, "minute": 37, "second": 12}
